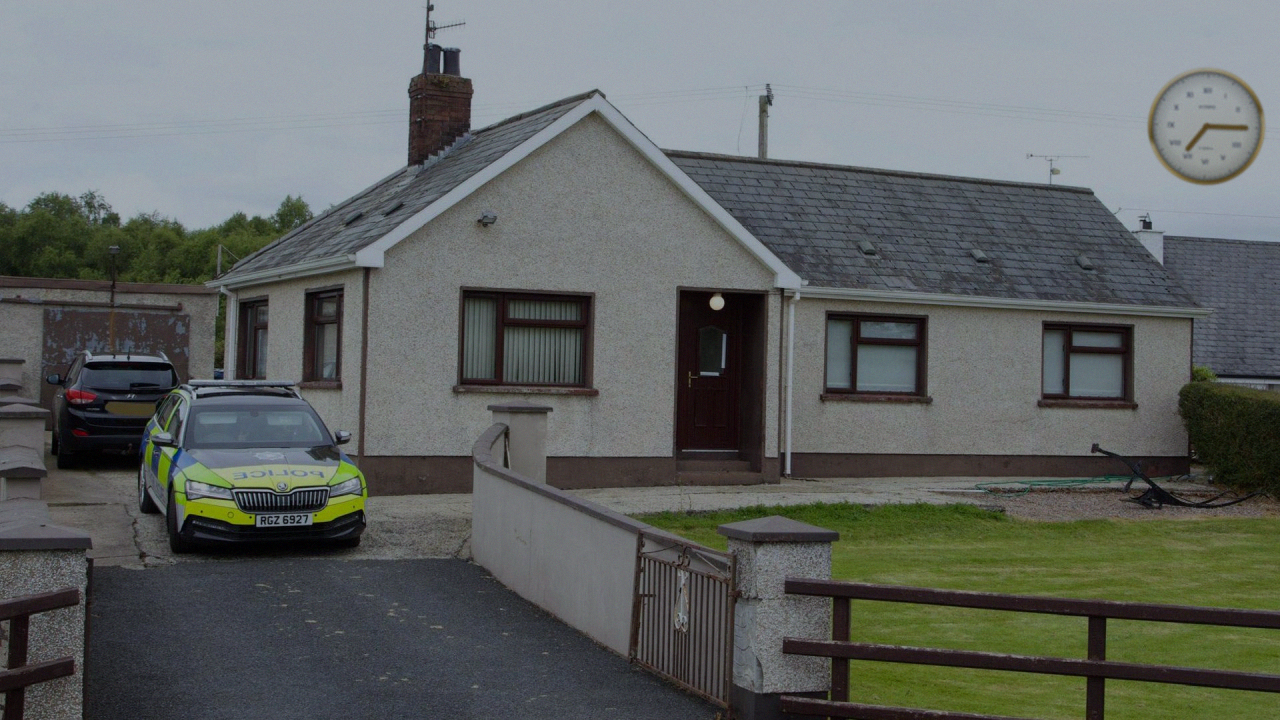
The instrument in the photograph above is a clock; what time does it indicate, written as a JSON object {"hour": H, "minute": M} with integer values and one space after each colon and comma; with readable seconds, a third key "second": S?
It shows {"hour": 7, "minute": 15}
